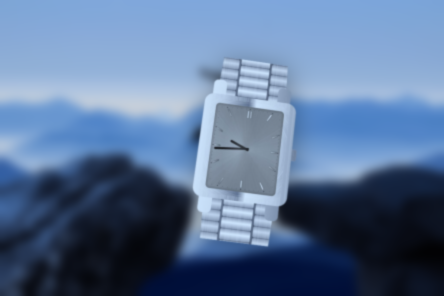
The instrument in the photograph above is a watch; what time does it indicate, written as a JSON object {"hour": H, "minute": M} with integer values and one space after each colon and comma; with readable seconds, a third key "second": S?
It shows {"hour": 9, "minute": 44}
